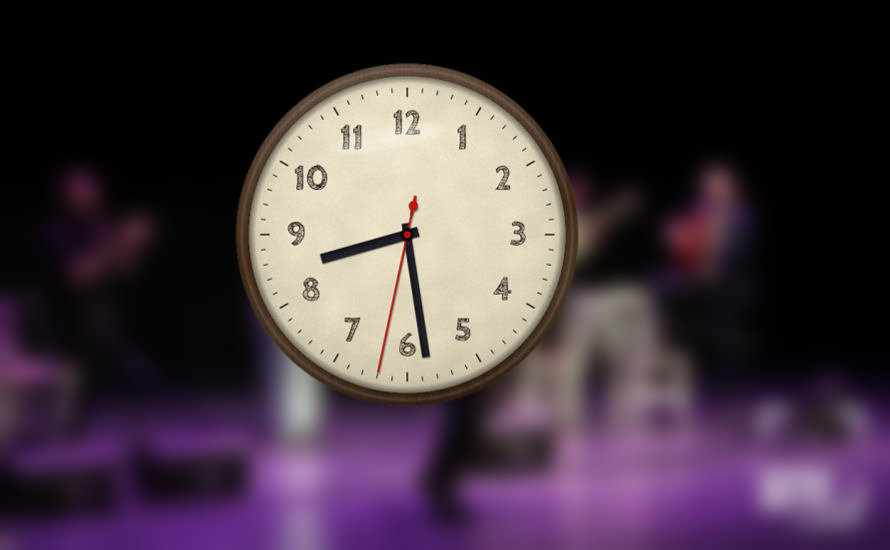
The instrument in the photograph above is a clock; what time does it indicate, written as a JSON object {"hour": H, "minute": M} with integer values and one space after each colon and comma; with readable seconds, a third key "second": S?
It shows {"hour": 8, "minute": 28, "second": 32}
